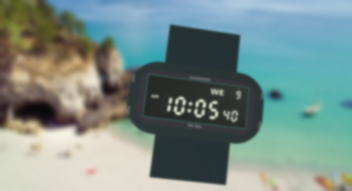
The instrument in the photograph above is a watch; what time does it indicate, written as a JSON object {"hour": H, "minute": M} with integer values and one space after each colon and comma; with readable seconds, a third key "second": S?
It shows {"hour": 10, "minute": 5, "second": 40}
